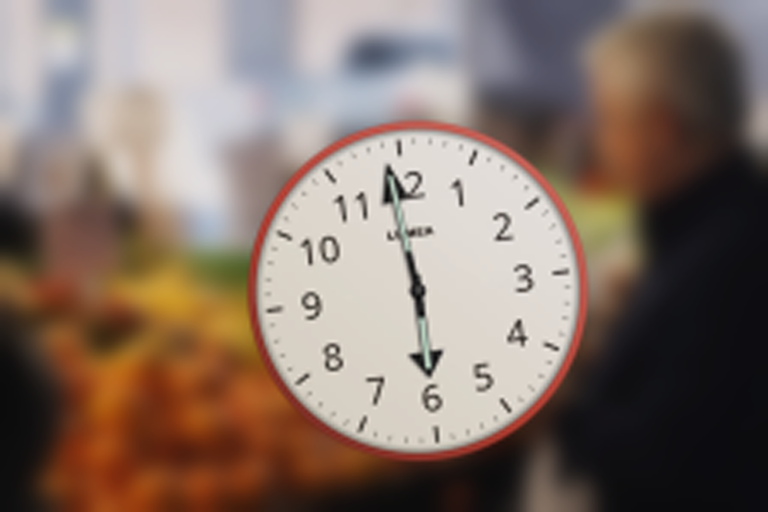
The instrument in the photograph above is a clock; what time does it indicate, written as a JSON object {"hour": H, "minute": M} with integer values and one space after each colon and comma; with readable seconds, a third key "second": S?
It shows {"hour": 5, "minute": 59}
